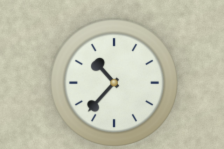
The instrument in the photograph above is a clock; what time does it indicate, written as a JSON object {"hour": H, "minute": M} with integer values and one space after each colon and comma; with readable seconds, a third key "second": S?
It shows {"hour": 10, "minute": 37}
